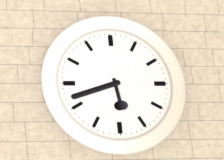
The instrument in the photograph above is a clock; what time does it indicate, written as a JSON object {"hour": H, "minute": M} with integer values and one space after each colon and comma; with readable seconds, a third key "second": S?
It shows {"hour": 5, "minute": 42}
